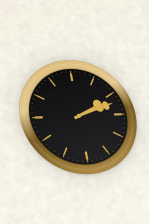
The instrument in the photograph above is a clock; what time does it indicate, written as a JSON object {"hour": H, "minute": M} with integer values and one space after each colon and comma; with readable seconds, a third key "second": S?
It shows {"hour": 2, "minute": 12}
